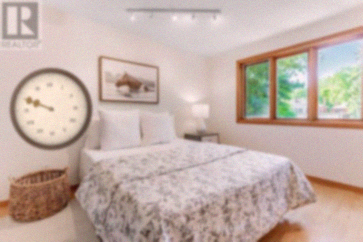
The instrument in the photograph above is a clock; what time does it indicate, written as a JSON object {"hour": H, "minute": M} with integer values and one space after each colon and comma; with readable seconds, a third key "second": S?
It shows {"hour": 9, "minute": 49}
